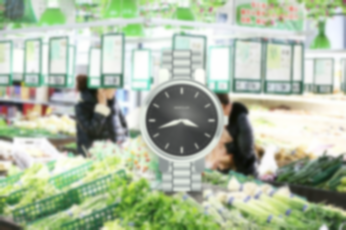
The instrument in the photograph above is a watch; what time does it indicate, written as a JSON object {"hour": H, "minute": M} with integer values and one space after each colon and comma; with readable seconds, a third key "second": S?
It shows {"hour": 3, "minute": 42}
